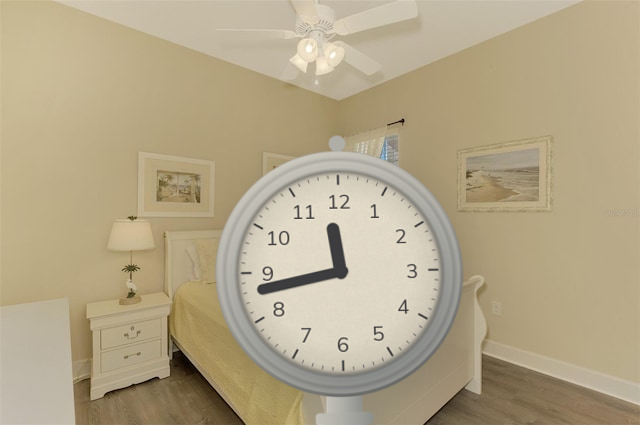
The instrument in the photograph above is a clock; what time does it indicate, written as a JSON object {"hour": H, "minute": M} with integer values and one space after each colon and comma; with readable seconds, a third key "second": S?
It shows {"hour": 11, "minute": 43}
